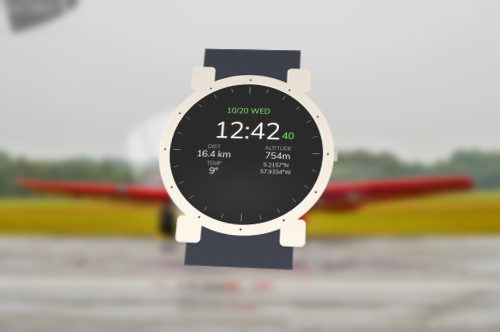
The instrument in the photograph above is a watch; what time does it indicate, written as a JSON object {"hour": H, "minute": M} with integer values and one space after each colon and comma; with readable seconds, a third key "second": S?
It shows {"hour": 12, "minute": 42, "second": 40}
